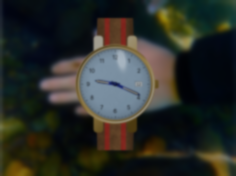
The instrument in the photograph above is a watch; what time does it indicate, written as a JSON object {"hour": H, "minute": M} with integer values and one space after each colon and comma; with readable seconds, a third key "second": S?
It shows {"hour": 9, "minute": 19}
